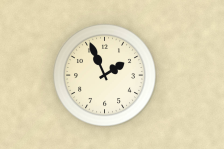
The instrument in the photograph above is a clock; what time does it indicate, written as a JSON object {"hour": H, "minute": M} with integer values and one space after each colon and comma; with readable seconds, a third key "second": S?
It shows {"hour": 1, "minute": 56}
